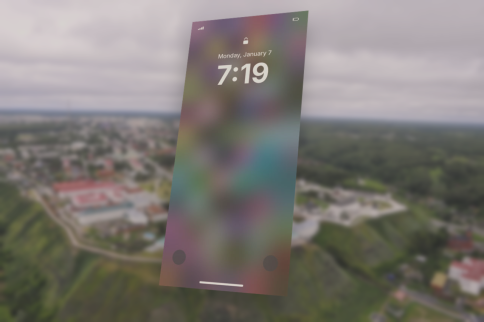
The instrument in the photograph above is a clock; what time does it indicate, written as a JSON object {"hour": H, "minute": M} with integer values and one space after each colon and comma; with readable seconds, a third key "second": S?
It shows {"hour": 7, "minute": 19}
